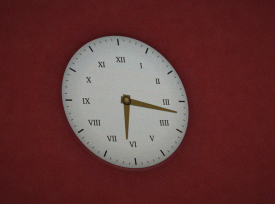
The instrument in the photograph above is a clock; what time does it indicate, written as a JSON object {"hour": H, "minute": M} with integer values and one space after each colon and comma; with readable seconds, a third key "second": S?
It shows {"hour": 6, "minute": 17}
